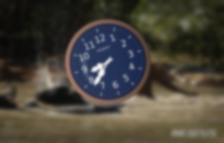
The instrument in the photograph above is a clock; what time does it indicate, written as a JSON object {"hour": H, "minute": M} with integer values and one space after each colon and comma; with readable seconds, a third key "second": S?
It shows {"hour": 8, "minute": 38}
